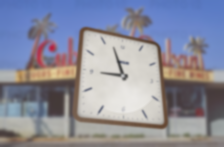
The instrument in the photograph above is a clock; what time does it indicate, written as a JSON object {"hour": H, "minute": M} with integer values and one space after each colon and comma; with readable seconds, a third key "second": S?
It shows {"hour": 8, "minute": 57}
